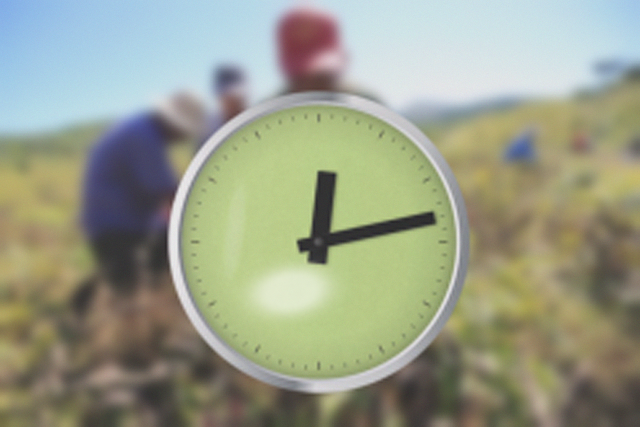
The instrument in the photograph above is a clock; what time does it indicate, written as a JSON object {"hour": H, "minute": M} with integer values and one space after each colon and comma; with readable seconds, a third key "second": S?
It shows {"hour": 12, "minute": 13}
